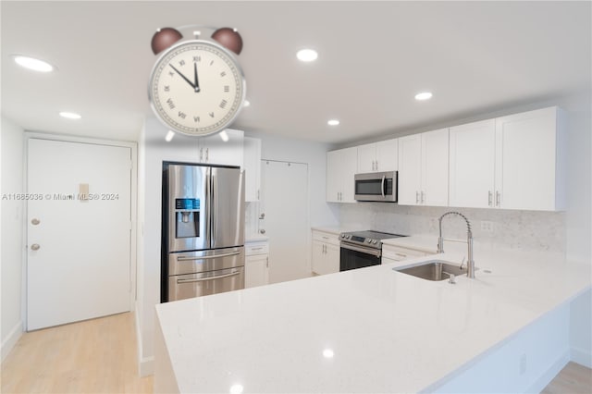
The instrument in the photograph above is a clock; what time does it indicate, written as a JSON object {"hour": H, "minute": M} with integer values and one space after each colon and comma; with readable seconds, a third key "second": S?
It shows {"hour": 11, "minute": 52}
